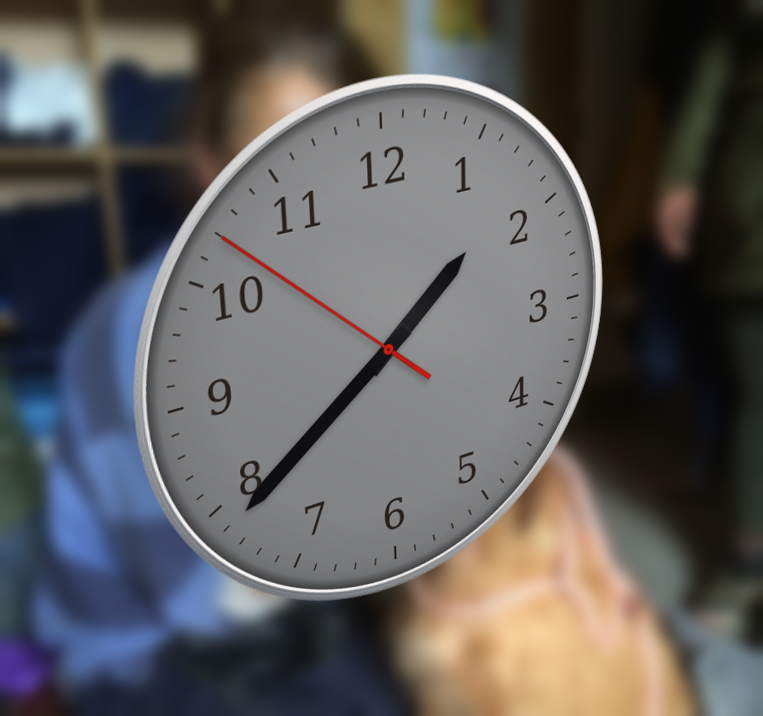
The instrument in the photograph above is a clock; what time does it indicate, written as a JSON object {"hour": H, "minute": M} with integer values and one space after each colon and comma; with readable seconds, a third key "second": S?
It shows {"hour": 1, "minute": 38, "second": 52}
